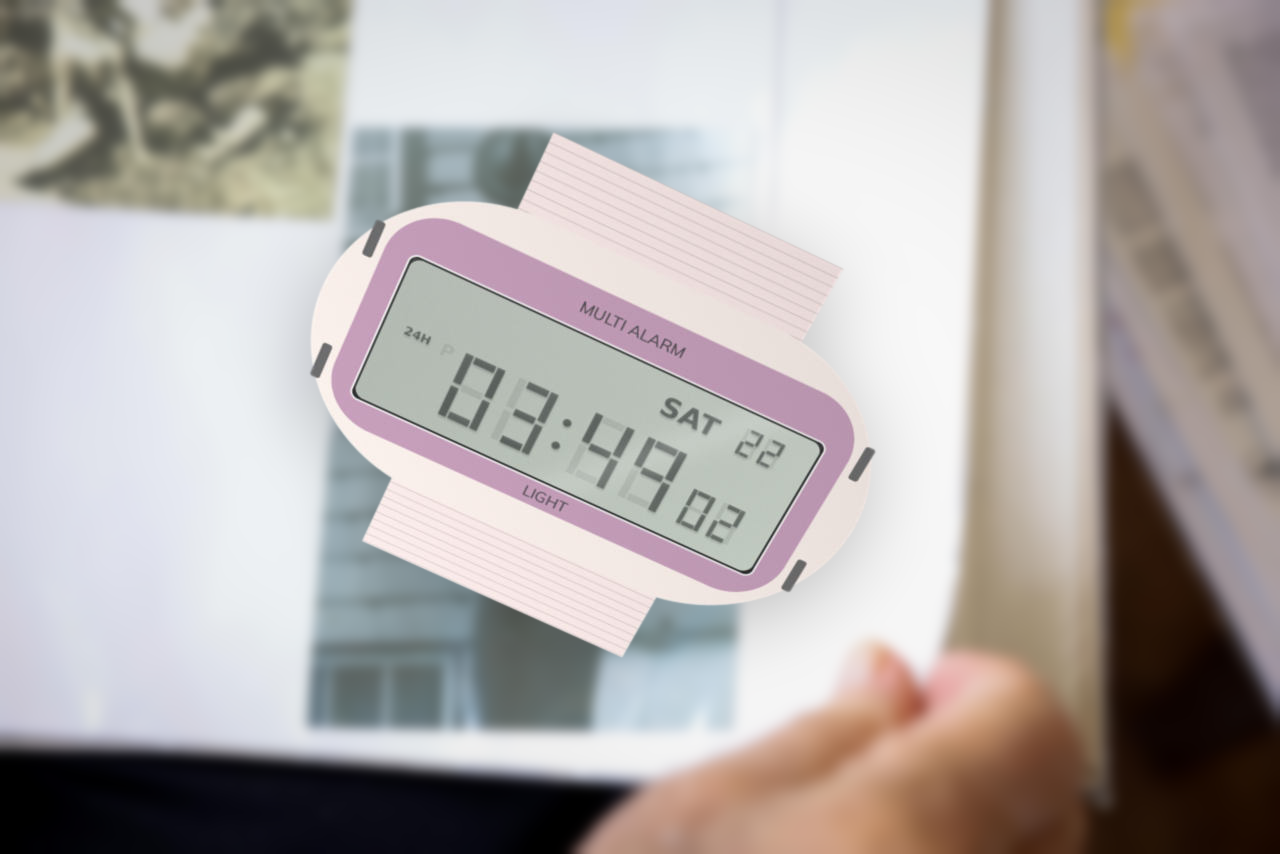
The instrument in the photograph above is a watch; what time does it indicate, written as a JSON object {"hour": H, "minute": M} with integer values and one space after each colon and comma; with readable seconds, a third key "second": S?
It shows {"hour": 3, "minute": 49, "second": 2}
